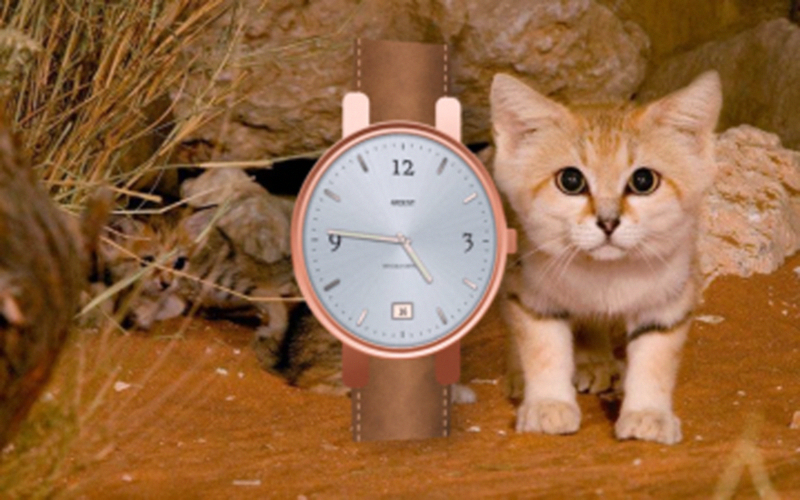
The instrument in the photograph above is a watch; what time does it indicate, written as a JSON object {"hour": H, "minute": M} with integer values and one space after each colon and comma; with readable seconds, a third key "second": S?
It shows {"hour": 4, "minute": 46}
